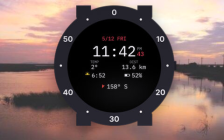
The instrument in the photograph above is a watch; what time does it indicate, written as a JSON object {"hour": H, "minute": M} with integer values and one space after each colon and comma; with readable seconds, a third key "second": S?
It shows {"hour": 11, "minute": 42}
